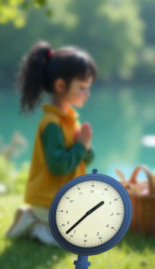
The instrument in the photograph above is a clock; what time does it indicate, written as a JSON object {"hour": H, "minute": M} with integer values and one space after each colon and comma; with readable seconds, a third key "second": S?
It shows {"hour": 1, "minute": 37}
